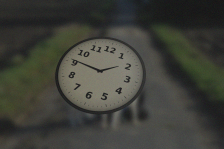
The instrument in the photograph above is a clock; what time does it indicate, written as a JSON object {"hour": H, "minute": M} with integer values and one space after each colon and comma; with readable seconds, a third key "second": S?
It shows {"hour": 1, "minute": 46}
